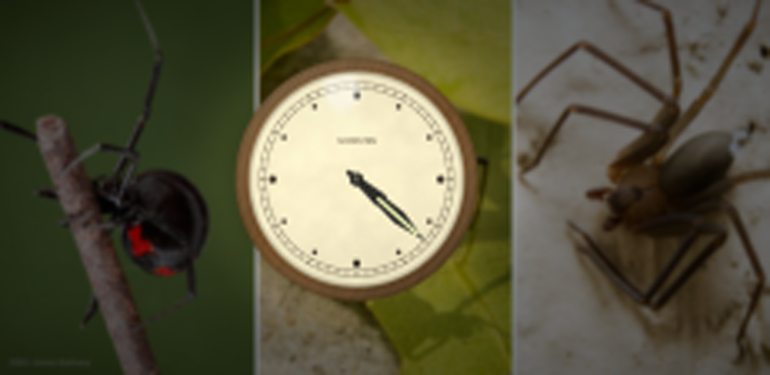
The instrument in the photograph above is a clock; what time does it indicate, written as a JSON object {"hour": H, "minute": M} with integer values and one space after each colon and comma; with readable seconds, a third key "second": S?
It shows {"hour": 4, "minute": 22}
